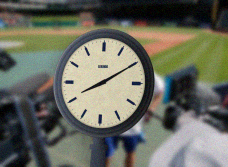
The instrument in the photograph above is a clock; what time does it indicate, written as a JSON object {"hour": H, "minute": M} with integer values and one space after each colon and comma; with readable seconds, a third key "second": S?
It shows {"hour": 8, "minute": 10}
